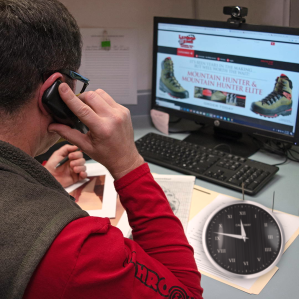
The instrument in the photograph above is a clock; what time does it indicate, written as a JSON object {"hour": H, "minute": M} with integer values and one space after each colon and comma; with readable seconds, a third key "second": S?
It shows {"hour": 11, "minute": 47}
